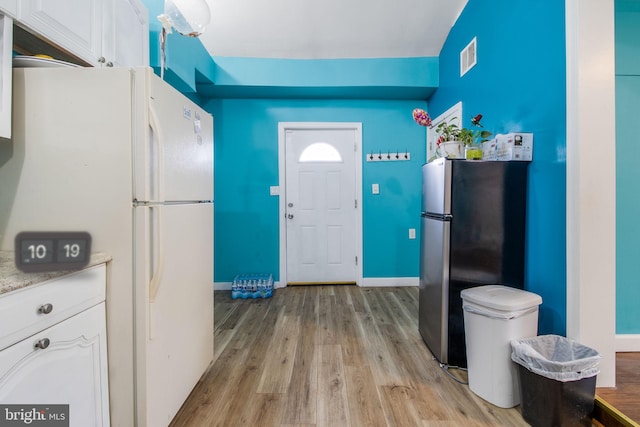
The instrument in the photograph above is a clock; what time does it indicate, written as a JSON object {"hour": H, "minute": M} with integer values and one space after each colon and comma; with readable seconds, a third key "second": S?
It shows {"hour": 10, "minute": 19}
